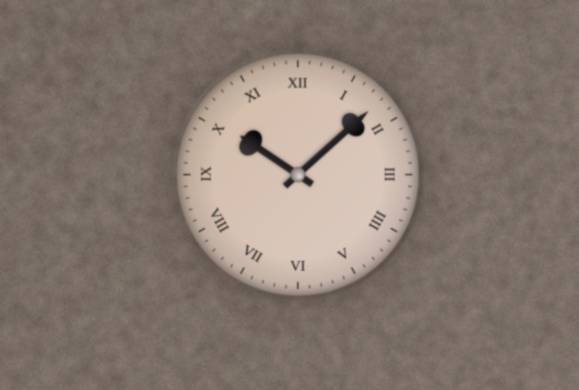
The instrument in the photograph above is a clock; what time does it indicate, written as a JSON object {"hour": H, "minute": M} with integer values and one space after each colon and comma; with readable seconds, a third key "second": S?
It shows {"hour": 10, "minute": 8}
